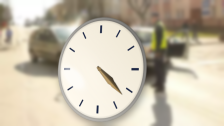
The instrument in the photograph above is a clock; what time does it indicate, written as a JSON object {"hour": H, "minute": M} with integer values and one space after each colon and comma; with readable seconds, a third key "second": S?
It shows {"hour": 4, "minute": 22}
